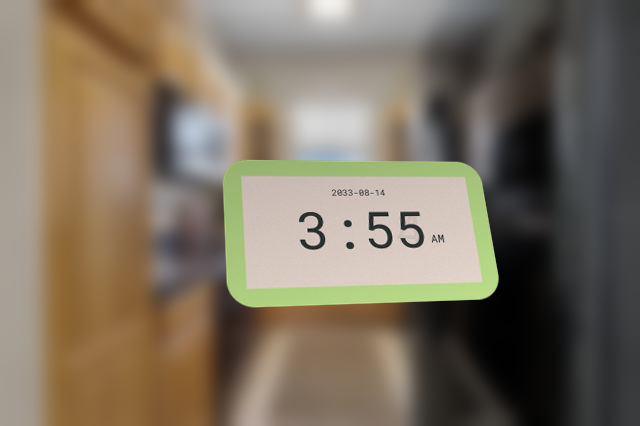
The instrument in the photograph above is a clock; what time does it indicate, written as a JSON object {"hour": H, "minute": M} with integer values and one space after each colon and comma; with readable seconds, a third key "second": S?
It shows {"hour": 3, "minute": 55}
